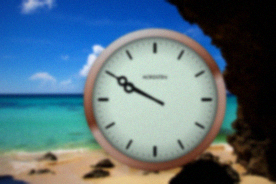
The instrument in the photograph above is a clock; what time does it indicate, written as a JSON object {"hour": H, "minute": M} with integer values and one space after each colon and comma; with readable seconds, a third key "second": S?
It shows {"hour": 9, "minute": 50}
